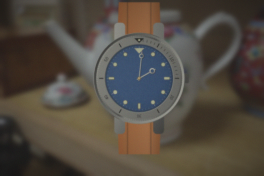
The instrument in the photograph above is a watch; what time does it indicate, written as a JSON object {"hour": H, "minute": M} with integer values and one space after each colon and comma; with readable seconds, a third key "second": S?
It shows {"hour": 2, "minute": 1}
